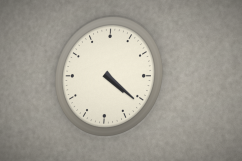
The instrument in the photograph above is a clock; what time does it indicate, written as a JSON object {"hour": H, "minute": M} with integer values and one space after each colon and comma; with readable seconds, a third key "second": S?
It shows {"hour": 4, "minute": 21}
